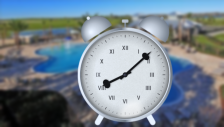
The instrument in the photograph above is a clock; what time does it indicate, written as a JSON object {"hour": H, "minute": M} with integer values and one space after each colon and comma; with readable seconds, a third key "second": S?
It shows {"hour": 8, "minute": 8}
